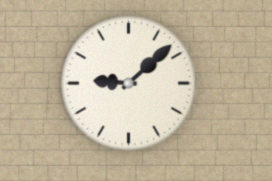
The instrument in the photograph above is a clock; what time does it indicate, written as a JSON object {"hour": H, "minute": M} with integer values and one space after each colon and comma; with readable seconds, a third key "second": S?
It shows {"hour": 9, "minute": 8}
